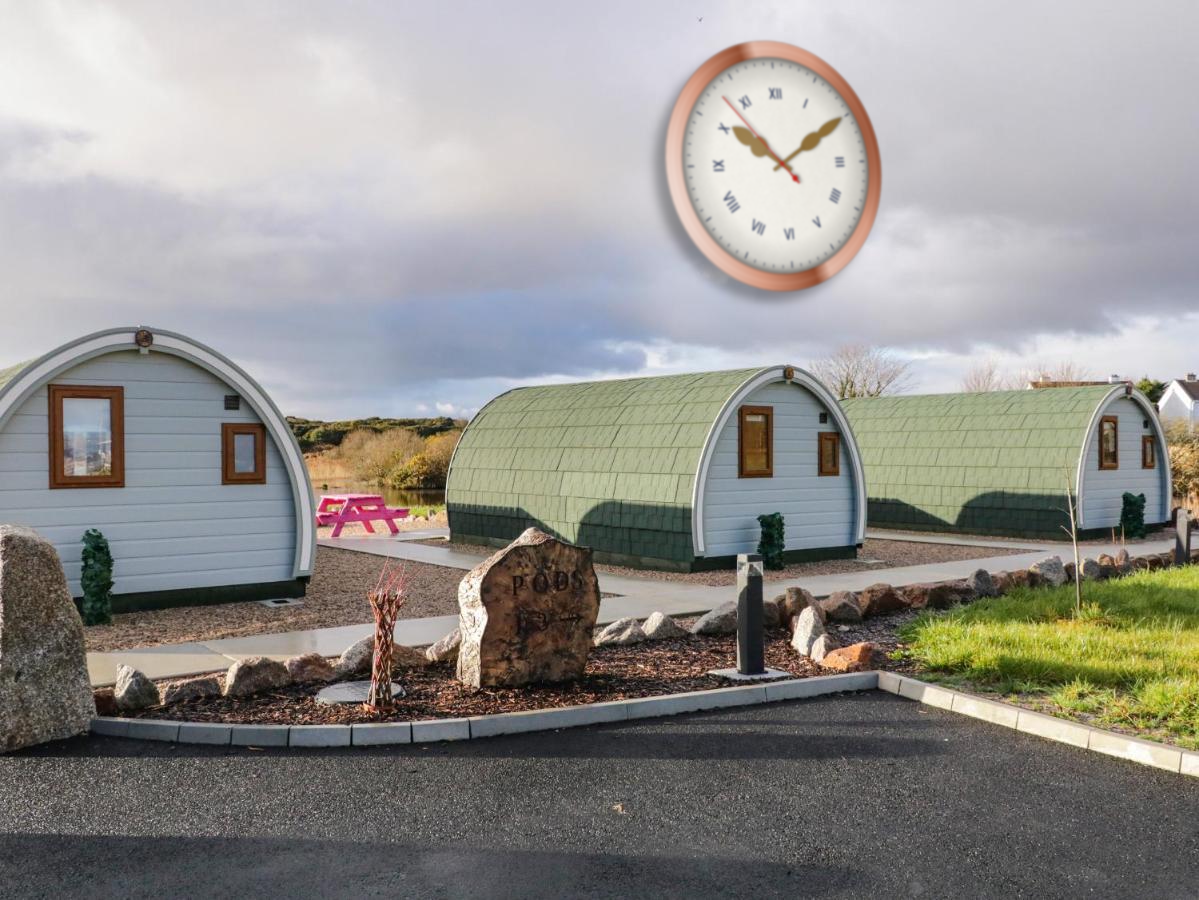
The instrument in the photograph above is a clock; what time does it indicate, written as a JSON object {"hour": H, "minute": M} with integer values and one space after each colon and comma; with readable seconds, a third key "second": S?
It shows {"hour": 10, "minute": 9, "second": 53}
